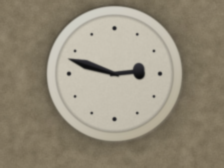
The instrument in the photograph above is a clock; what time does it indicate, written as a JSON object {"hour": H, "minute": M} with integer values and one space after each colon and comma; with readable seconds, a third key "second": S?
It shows {"hour": 2, "minute": 48}
